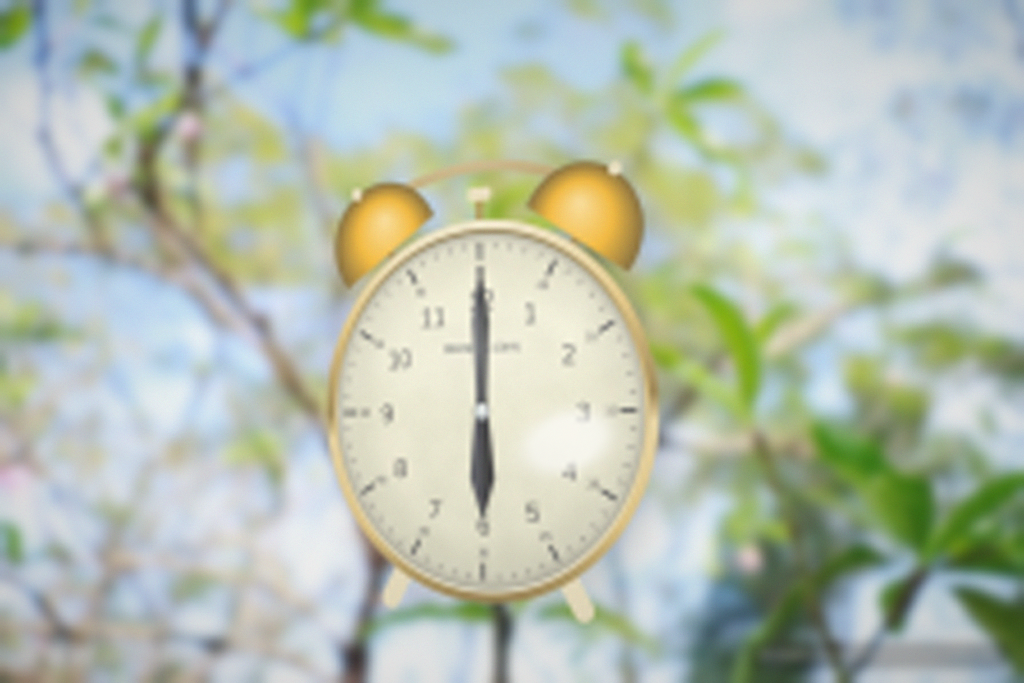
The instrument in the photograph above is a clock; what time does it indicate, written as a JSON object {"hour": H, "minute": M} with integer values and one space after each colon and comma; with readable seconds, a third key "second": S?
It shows {"hour": 6, "minute": 0}
